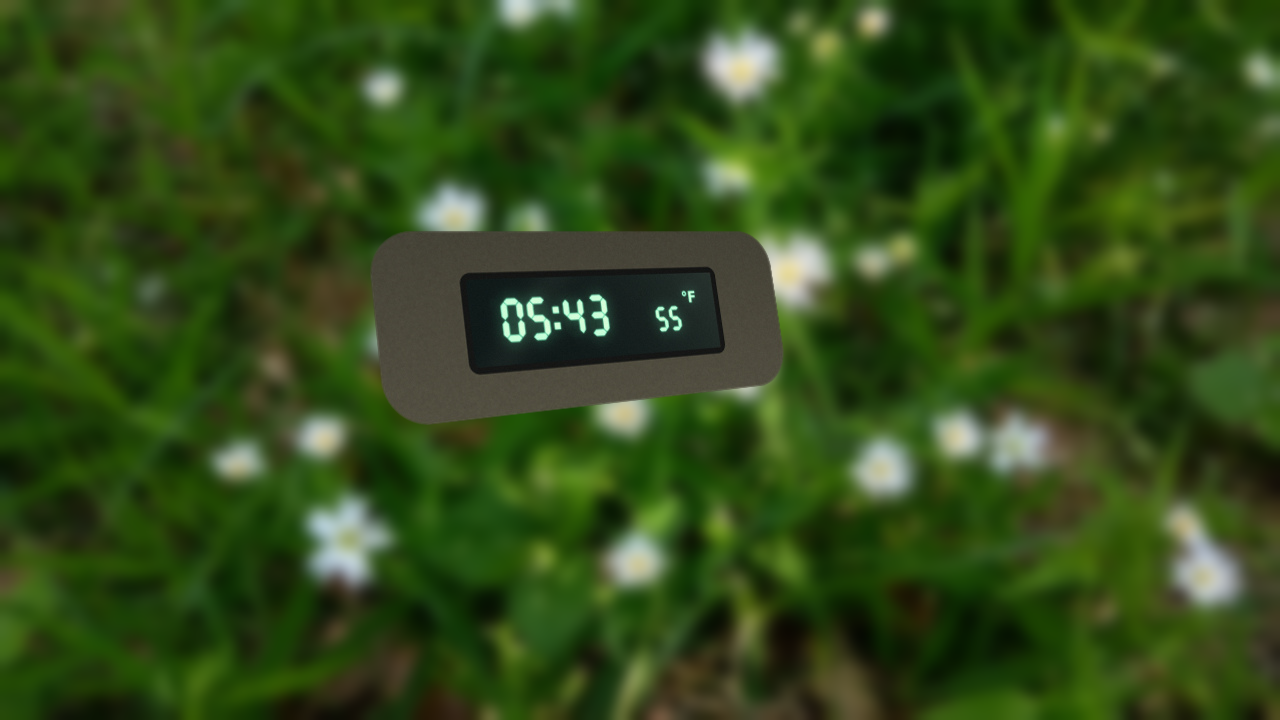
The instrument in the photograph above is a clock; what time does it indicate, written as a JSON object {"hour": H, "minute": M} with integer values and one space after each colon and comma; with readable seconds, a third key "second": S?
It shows {"hour": 5, "minute": 43}
